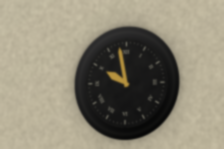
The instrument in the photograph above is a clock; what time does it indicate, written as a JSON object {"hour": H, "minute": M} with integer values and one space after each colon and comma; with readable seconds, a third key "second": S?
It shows {"hour": 9, "minute": 58}
